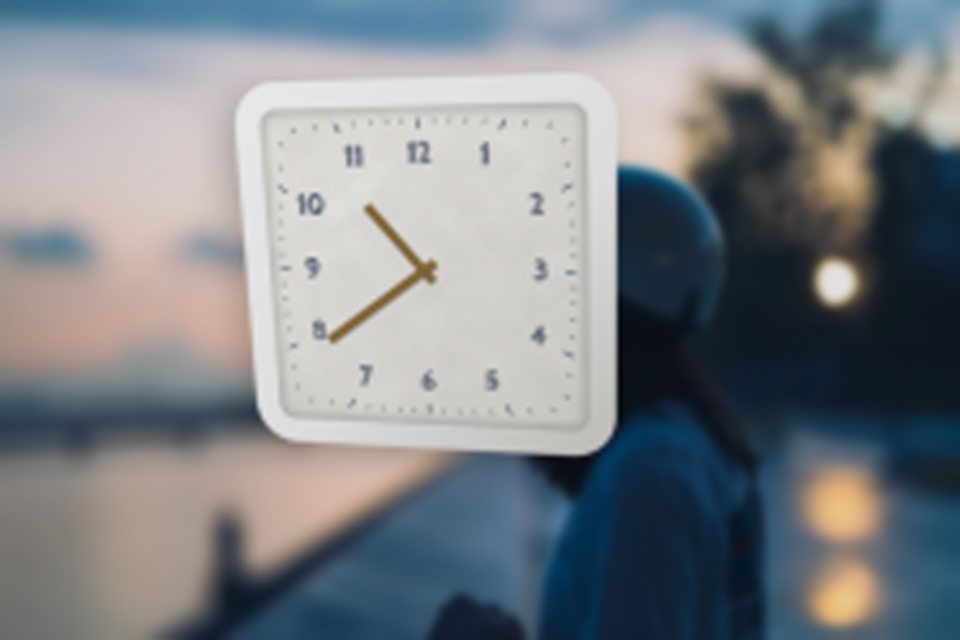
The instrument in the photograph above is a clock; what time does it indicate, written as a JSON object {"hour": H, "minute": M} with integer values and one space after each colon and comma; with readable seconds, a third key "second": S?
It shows {"hour": 10, "minute": 39}
